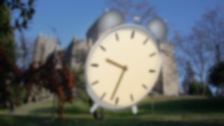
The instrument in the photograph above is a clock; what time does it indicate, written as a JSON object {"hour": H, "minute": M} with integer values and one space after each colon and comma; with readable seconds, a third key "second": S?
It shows {"hour": 9, "minute": 32}
